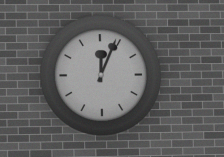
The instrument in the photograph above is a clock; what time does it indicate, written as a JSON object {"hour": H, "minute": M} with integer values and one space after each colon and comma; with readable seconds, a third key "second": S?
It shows {"hour": 12, "minute": 4}
